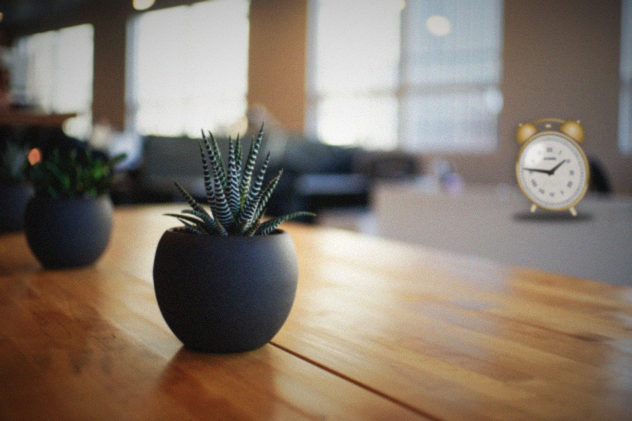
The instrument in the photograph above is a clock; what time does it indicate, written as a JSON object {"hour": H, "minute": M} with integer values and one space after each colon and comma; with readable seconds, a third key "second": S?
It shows {"hour": 1, "minute": 46}
